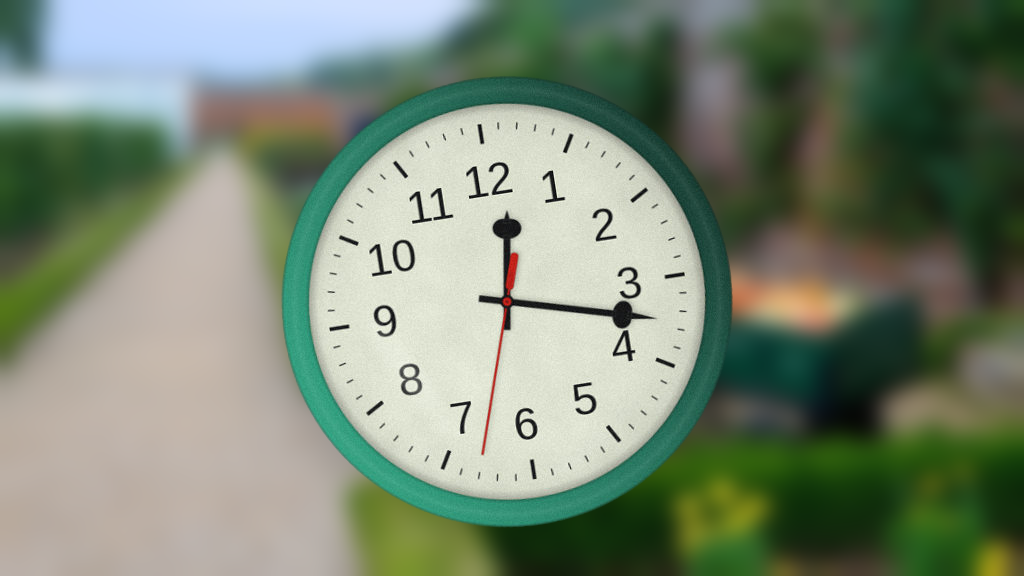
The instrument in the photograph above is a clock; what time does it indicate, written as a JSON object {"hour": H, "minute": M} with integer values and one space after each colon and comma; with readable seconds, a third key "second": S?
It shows {"hour": 12, "minute": 17, "second": 33}
